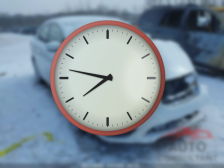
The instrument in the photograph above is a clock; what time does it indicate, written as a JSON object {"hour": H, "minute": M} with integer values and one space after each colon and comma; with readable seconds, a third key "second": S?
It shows {"hour": 7, "minute": 47}
